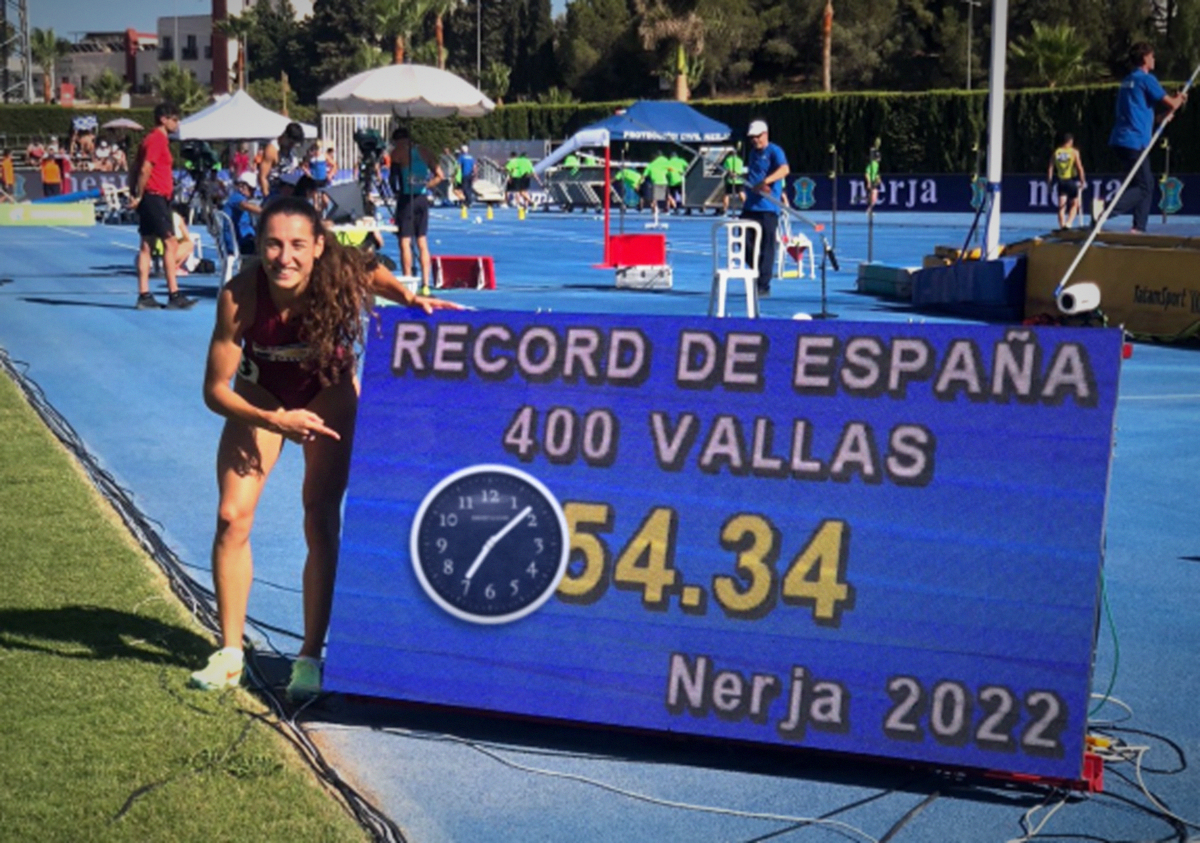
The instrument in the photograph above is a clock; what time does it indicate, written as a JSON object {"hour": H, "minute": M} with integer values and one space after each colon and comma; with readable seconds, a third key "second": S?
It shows {"hour": 7, "minute": 8}
